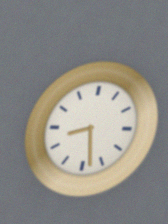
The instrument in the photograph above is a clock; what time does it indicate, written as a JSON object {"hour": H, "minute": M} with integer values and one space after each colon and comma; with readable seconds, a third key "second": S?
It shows {"hour": 8, "minute": 28}
